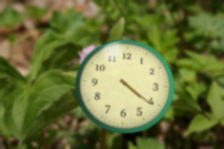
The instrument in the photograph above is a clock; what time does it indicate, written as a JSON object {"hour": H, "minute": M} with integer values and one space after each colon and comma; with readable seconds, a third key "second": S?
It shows {"hour": 4, "minute": 21}
